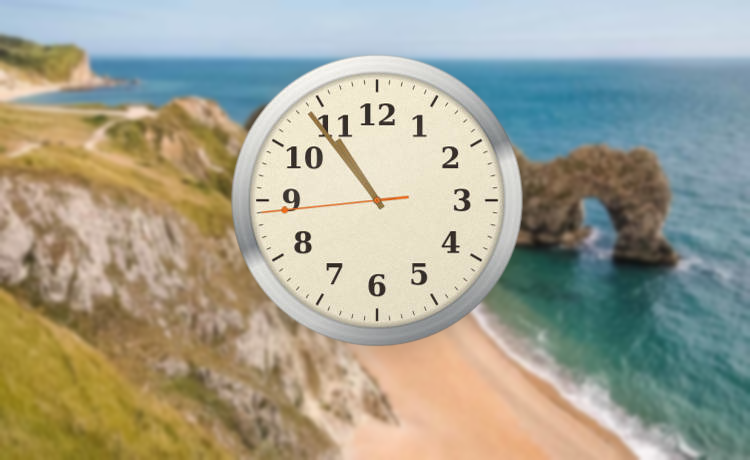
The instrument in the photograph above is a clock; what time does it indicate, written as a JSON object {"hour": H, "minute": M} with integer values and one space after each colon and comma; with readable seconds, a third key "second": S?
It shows {"hour": 10, "minute": 53, "second": 44}
